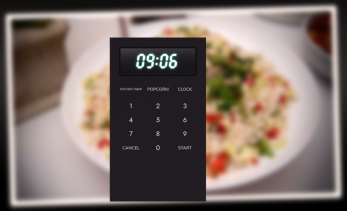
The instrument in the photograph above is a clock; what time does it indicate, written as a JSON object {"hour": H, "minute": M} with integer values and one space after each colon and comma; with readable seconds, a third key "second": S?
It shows {"hour": 9, "minute": 6}
